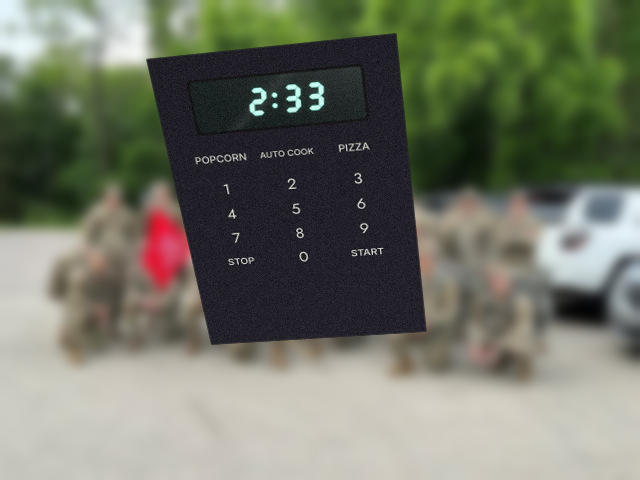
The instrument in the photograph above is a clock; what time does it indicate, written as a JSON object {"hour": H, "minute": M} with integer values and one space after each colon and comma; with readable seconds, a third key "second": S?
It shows {"hour": 2, "minute": 33}
